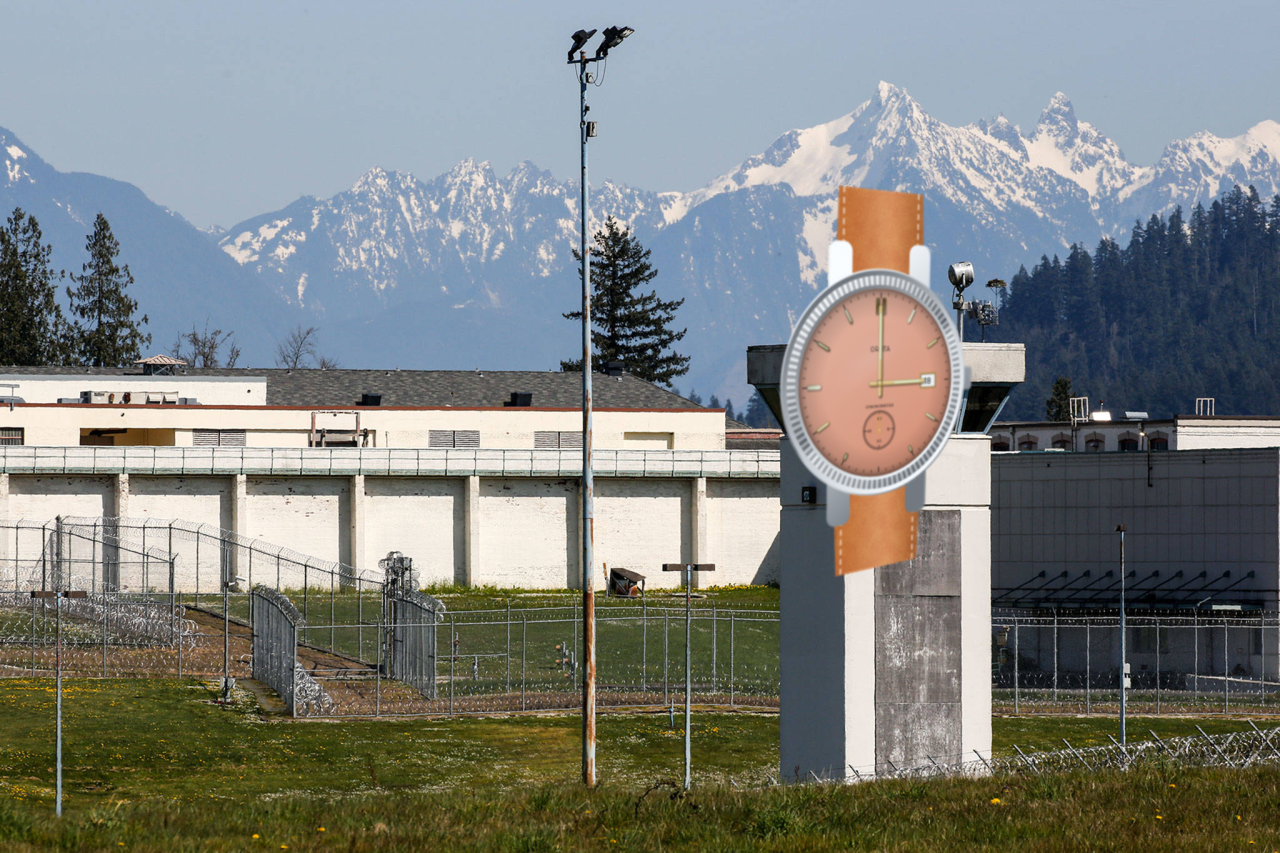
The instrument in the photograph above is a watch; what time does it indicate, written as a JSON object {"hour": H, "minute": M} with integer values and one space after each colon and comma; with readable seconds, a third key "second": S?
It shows {"hour": 3, "minute": 0}
